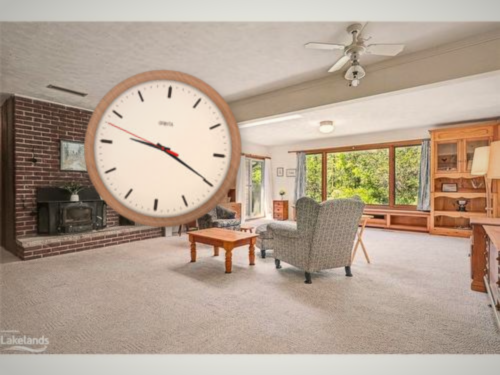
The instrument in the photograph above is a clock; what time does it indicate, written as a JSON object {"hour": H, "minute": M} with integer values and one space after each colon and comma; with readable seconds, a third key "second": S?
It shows {"hour": 9, "minute": 19, "second": 48}
